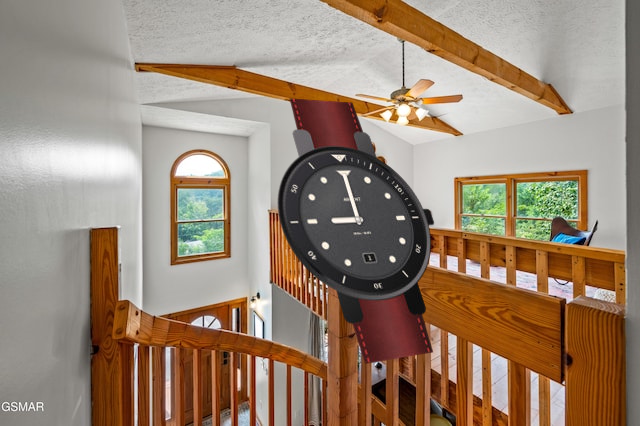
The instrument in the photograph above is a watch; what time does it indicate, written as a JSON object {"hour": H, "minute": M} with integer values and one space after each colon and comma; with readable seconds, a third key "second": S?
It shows {"hour": 9, "minute": 0}
